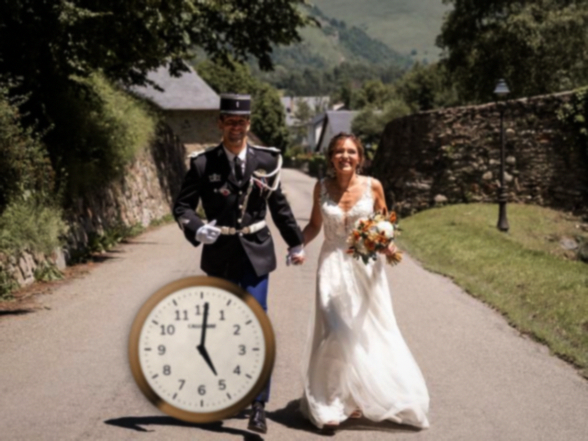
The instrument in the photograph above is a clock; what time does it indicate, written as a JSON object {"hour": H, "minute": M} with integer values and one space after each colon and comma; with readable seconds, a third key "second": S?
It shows {"hour": 5, "minute": 1}
